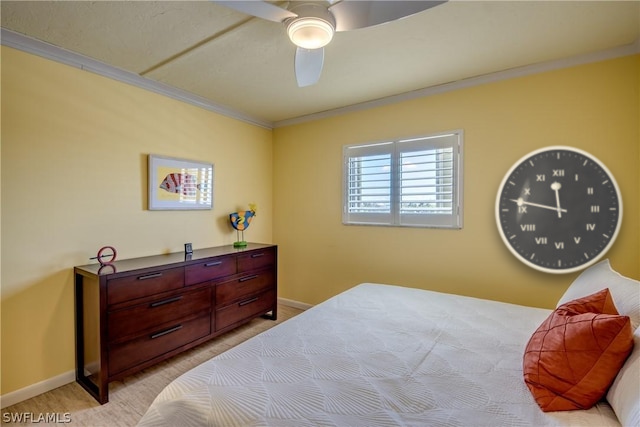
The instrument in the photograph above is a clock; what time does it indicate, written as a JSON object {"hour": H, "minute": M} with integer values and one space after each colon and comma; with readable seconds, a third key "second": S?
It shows {"hour": 11, "minute": 47}
